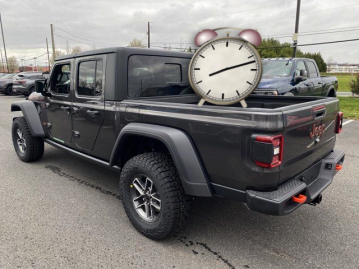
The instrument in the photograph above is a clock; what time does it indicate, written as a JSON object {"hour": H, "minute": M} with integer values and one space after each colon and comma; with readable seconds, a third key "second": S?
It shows {"hour": 8, "minute": 12}
